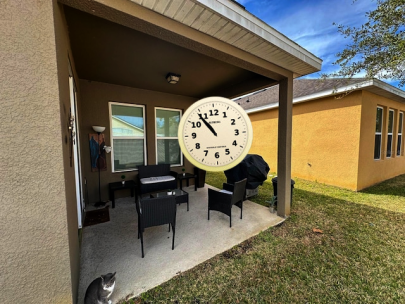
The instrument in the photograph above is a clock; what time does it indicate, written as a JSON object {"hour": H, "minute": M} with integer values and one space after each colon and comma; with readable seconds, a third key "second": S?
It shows {"hour": 10, "minute": 54}
